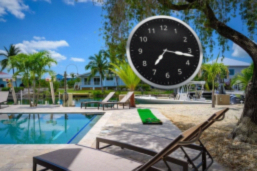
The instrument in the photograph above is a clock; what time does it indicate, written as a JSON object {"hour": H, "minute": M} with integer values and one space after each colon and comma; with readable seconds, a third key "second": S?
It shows {"hour": 7, "minute": 17}
